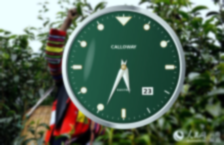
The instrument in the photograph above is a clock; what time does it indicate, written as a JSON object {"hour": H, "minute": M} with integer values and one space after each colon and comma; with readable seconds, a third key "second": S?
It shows {"hour": 5, "minute": 34}
